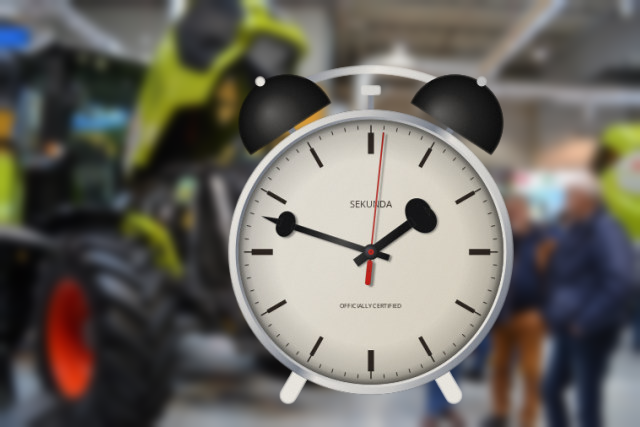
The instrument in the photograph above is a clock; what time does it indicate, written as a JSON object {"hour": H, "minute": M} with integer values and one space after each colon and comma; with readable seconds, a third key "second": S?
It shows {"hour": 1, "minute": 48, "second": 1}
